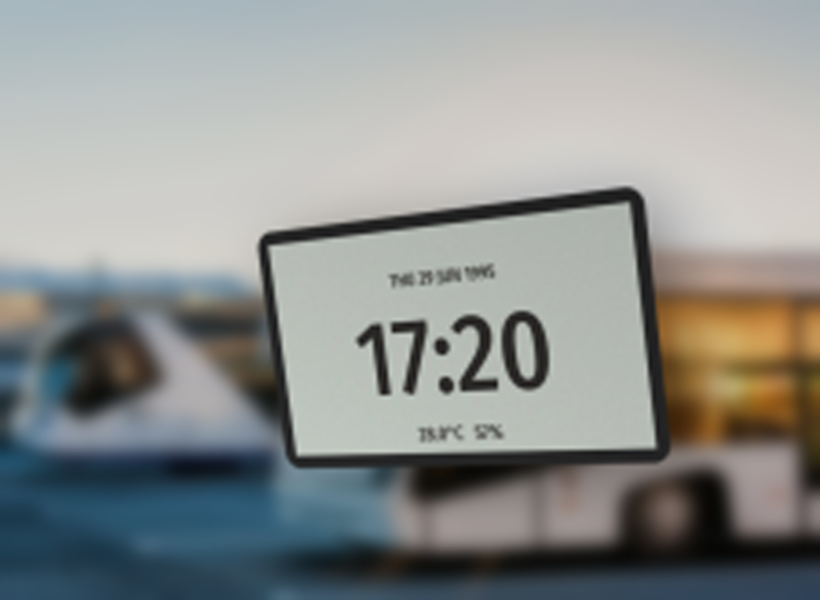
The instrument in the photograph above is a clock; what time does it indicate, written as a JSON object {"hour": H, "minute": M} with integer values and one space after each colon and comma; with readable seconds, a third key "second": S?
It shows {"hour": 17, "minute": 20}
